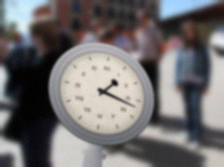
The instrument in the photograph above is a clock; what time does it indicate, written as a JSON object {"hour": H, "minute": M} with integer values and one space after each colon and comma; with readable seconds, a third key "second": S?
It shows {"hour": 1, "minute": 17}
